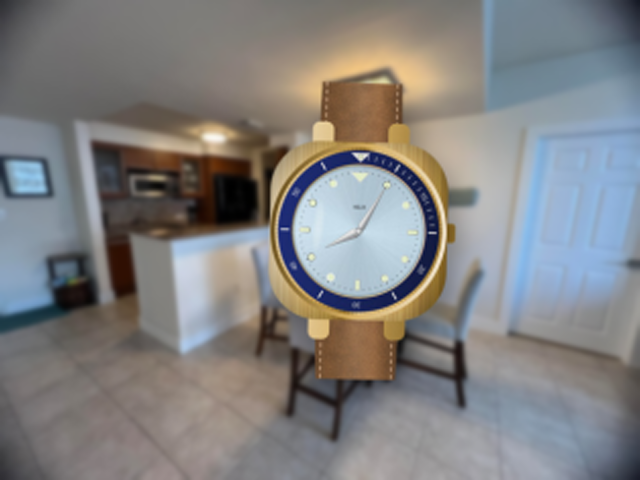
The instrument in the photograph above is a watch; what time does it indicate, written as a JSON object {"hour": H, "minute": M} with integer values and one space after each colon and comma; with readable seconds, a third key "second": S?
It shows {"hour": 8, "minute": 5}
